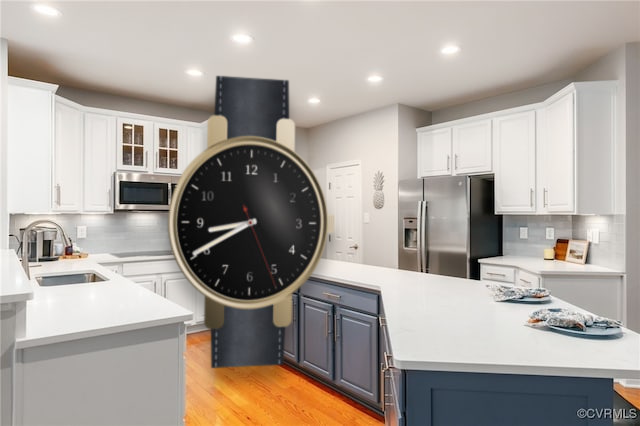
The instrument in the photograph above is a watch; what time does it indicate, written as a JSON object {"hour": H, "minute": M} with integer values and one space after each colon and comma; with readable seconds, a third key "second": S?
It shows {"hour": 8, "minute": 40, "second": 26}
